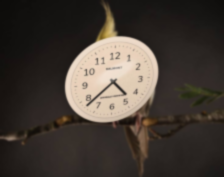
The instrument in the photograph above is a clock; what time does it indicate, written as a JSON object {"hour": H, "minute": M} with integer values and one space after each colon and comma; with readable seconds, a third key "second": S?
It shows {"hour": 4, "minute": 38}
